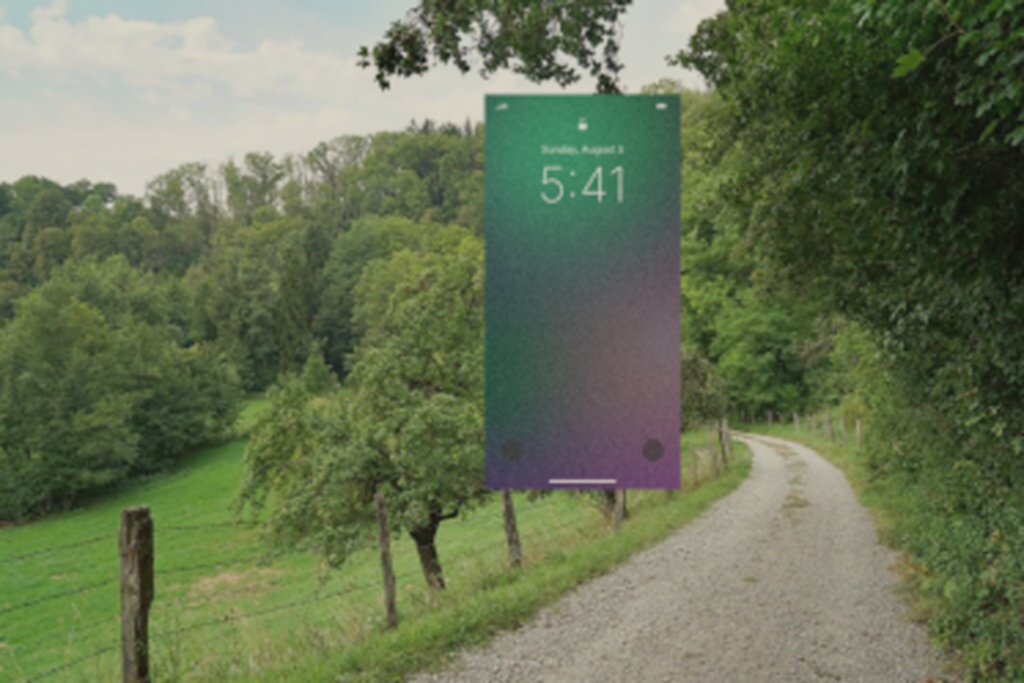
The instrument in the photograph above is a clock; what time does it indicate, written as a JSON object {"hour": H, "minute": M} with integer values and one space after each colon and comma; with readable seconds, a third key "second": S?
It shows {"hour": 5, "minute": 41}
